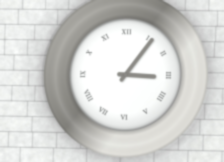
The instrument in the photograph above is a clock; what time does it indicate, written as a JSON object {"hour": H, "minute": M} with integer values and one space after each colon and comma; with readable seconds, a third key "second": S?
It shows {"hour": 3, "minute": 6}
